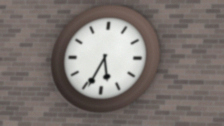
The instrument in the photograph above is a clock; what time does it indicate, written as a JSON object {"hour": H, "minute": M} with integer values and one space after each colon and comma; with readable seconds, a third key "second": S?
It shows {"hour": 5, "minute": 34}
